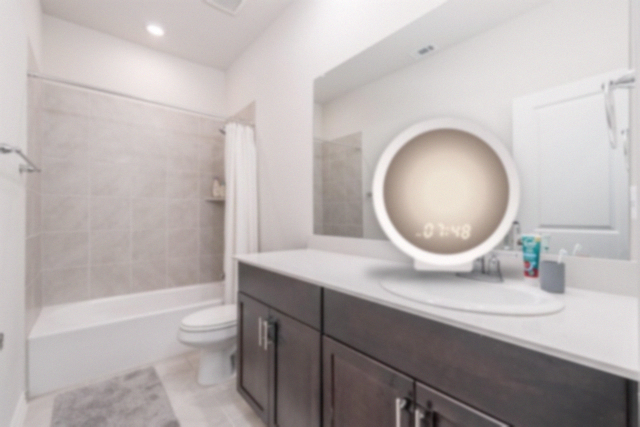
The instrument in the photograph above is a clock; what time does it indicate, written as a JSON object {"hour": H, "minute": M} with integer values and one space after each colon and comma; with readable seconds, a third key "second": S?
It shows {"hour": 7, "minute": 48}
